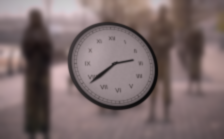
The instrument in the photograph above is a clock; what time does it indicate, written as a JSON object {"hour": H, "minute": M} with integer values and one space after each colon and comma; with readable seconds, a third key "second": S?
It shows {"hour": 2, "minute": 39}
